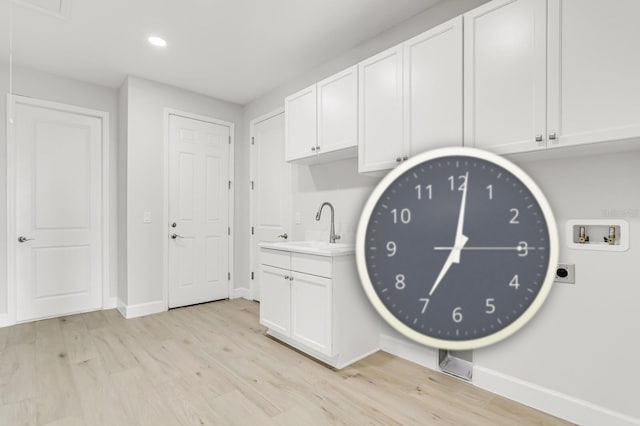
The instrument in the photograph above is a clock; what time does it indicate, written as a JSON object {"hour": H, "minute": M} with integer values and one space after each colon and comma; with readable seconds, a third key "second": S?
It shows {"hour": 7, "minute": 1, "second": 15}
